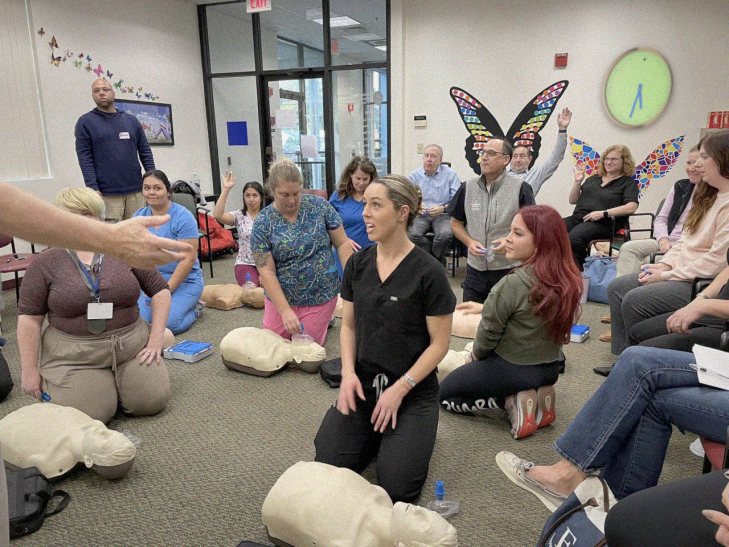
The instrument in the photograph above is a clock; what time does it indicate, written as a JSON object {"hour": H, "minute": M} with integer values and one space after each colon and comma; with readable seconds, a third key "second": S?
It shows {"hour": 5, "minute": 32}
